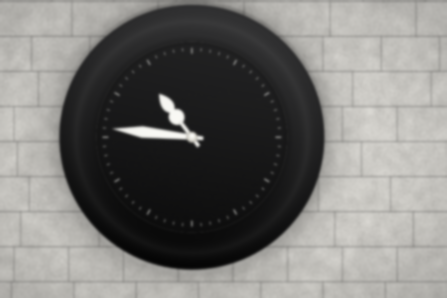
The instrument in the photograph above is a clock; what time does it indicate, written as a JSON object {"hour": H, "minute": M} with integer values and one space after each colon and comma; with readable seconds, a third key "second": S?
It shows {"hour": 10, "minute": 46}
